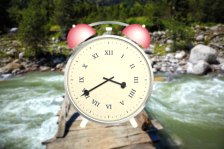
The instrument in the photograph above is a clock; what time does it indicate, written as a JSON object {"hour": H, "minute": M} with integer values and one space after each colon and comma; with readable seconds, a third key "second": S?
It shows {"hour": 3, "minute": 40}
